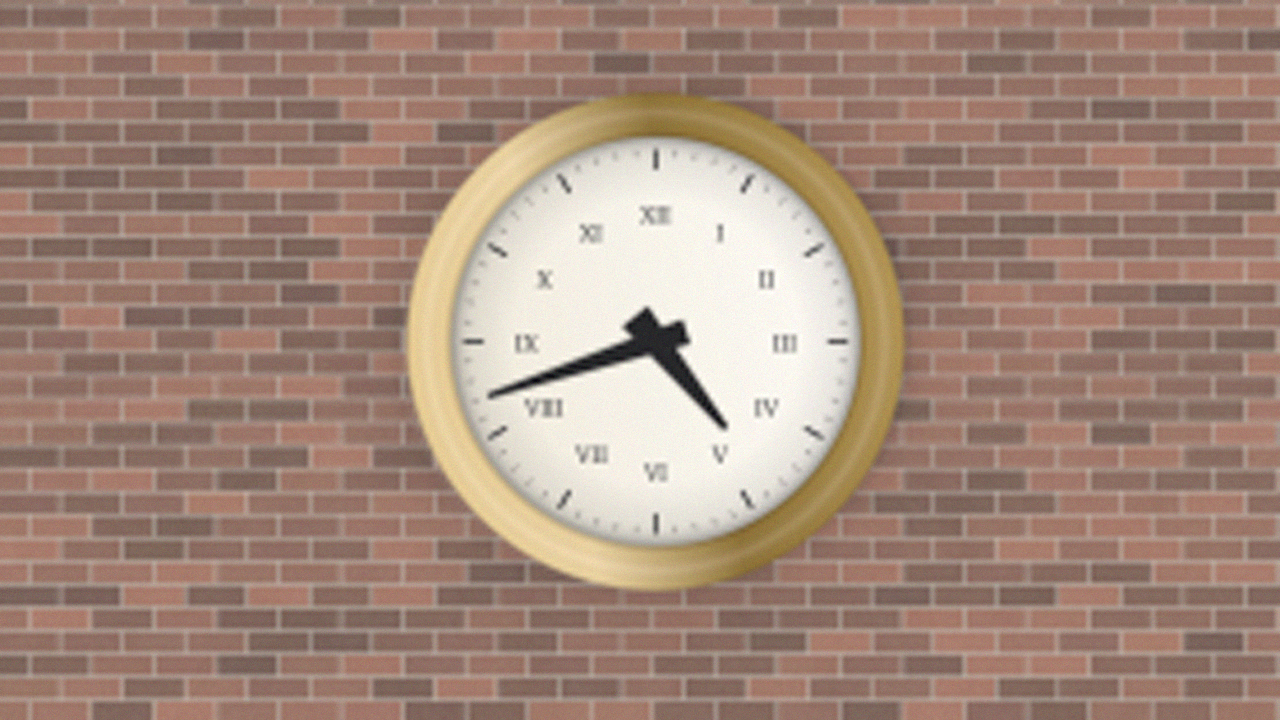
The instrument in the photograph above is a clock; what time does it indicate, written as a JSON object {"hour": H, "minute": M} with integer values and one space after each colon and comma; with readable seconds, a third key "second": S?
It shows {"hour": 4, "minute": 42}
